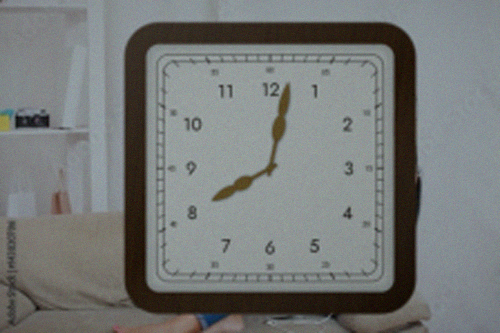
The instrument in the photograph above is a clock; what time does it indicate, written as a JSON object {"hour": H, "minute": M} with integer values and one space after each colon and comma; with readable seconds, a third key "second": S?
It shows {"hour": 8, "minute": 2}
